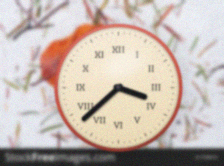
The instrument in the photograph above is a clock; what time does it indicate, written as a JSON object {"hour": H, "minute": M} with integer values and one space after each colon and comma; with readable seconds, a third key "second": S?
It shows {"hour": 3, "minute": 38}
